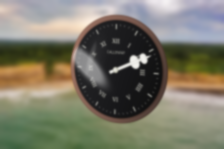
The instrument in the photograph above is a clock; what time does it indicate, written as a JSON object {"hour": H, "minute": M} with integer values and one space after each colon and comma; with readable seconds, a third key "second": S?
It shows {"hour": 2, "minute": 11}
